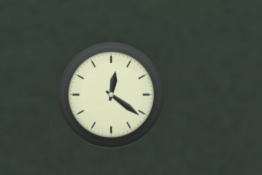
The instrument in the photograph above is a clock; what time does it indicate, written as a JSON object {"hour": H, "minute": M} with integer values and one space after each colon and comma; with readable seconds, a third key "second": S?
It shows {"hour": 12, "minute": 21}
